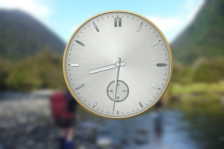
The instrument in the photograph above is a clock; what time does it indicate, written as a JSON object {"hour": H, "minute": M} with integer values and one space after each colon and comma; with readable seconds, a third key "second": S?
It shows {"hour": 8, "minute": 31}
